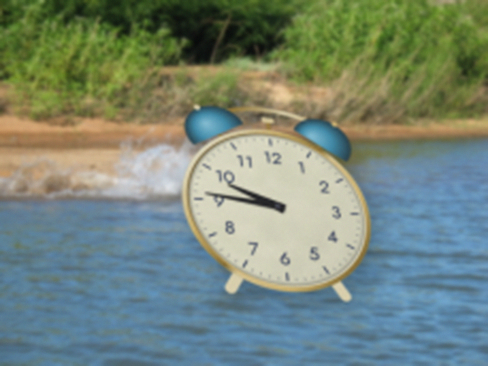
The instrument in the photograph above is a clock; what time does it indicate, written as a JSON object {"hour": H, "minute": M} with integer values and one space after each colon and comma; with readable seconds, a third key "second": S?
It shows {"hour": 9, "minute": 46}
